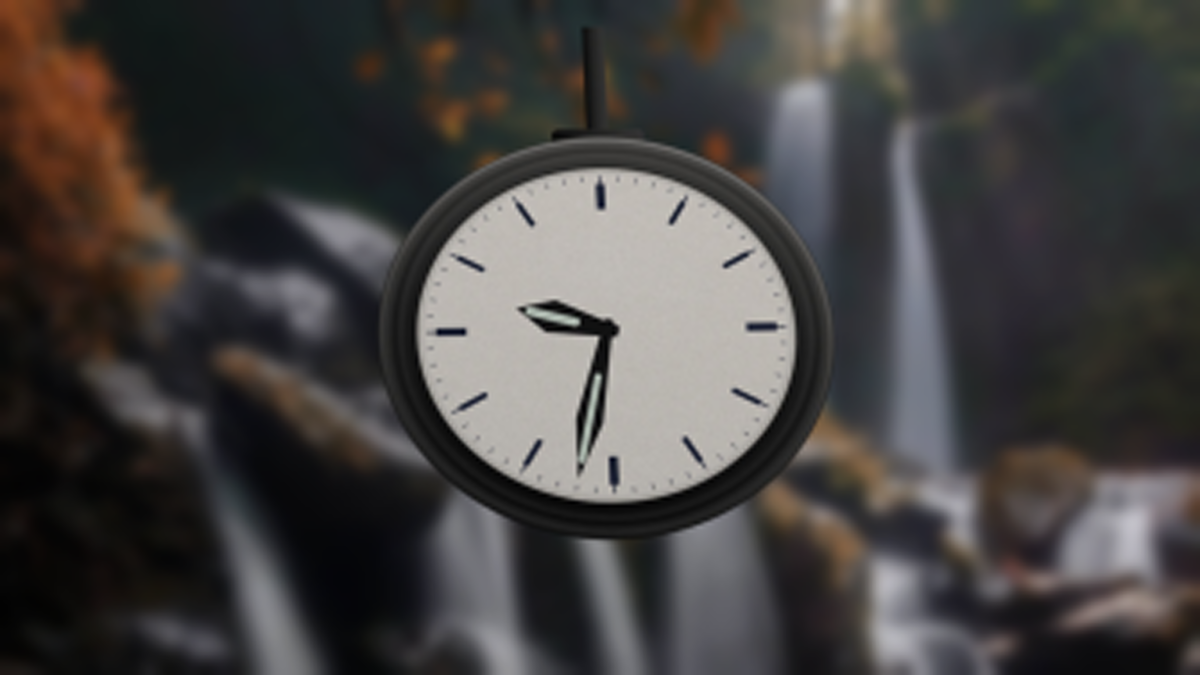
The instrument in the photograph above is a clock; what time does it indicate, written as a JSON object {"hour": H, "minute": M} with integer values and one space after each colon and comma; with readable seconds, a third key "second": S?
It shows {"hour": 9, "minute": 32}
